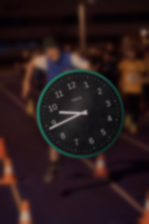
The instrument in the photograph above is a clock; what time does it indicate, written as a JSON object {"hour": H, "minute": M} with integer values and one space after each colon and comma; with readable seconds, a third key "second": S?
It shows {"hour": 9, "minute": 44}
